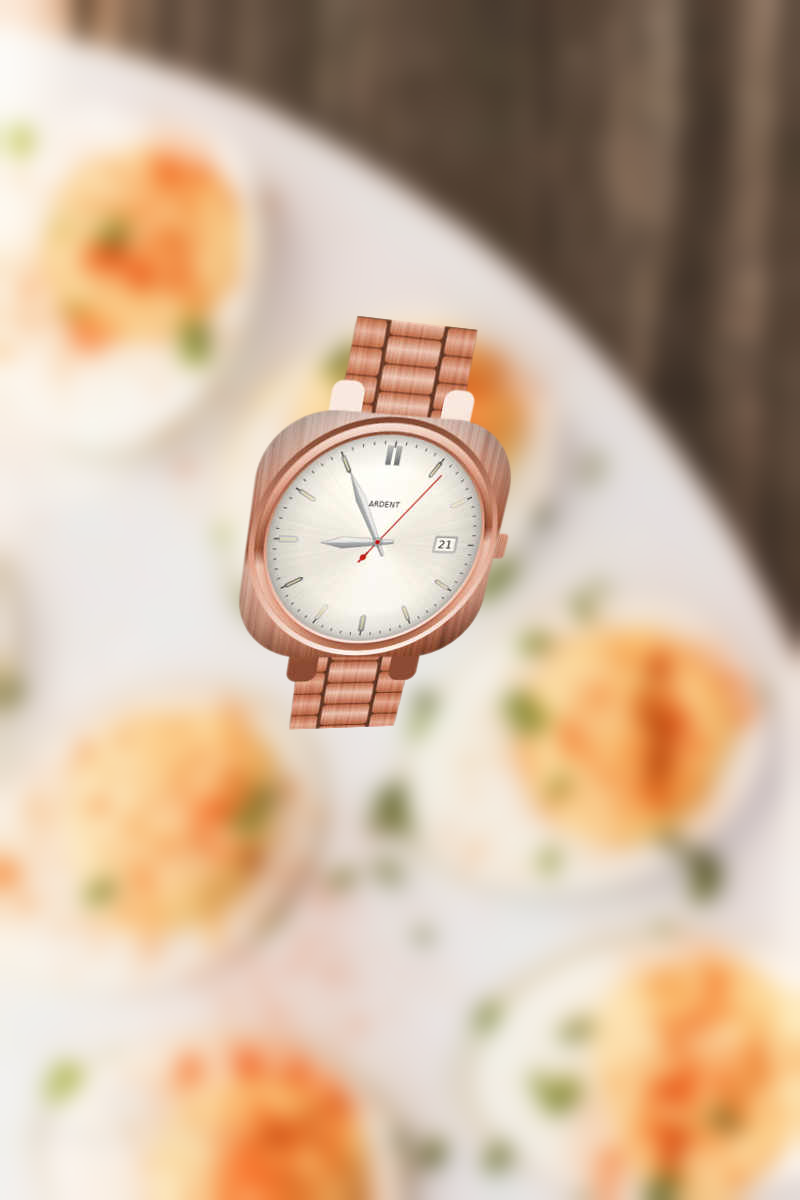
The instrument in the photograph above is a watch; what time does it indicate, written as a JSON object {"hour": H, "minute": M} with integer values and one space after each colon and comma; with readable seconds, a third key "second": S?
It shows {"hour": 8, "minute": 55, "second": 6}
